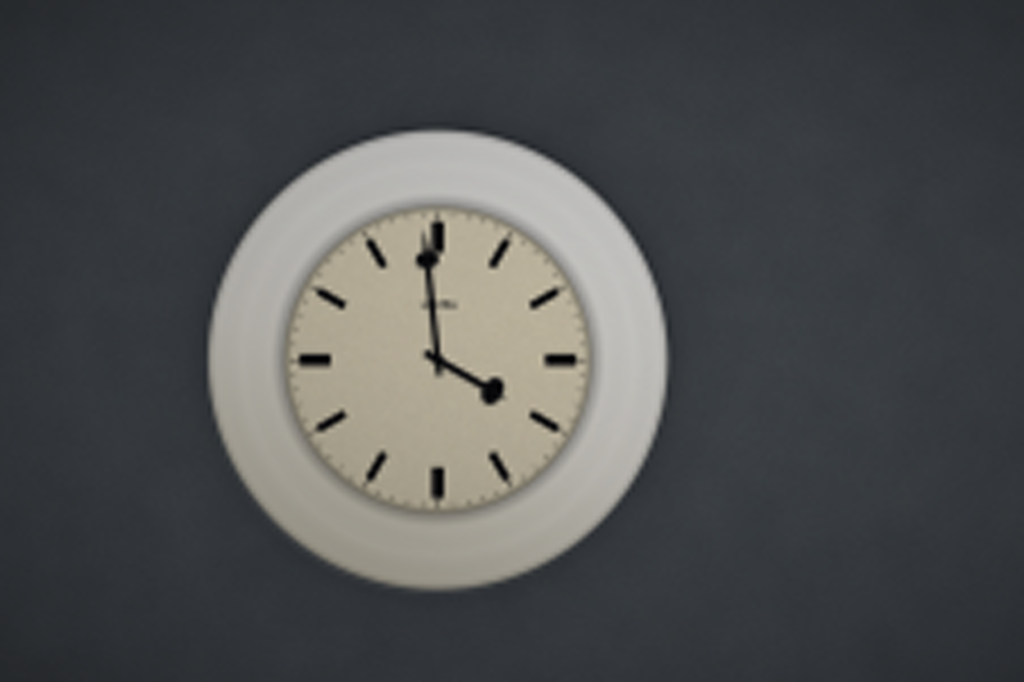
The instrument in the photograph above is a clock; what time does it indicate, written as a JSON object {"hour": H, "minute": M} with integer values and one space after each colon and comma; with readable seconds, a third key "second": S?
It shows {"hour": 3, "minute": 59}
